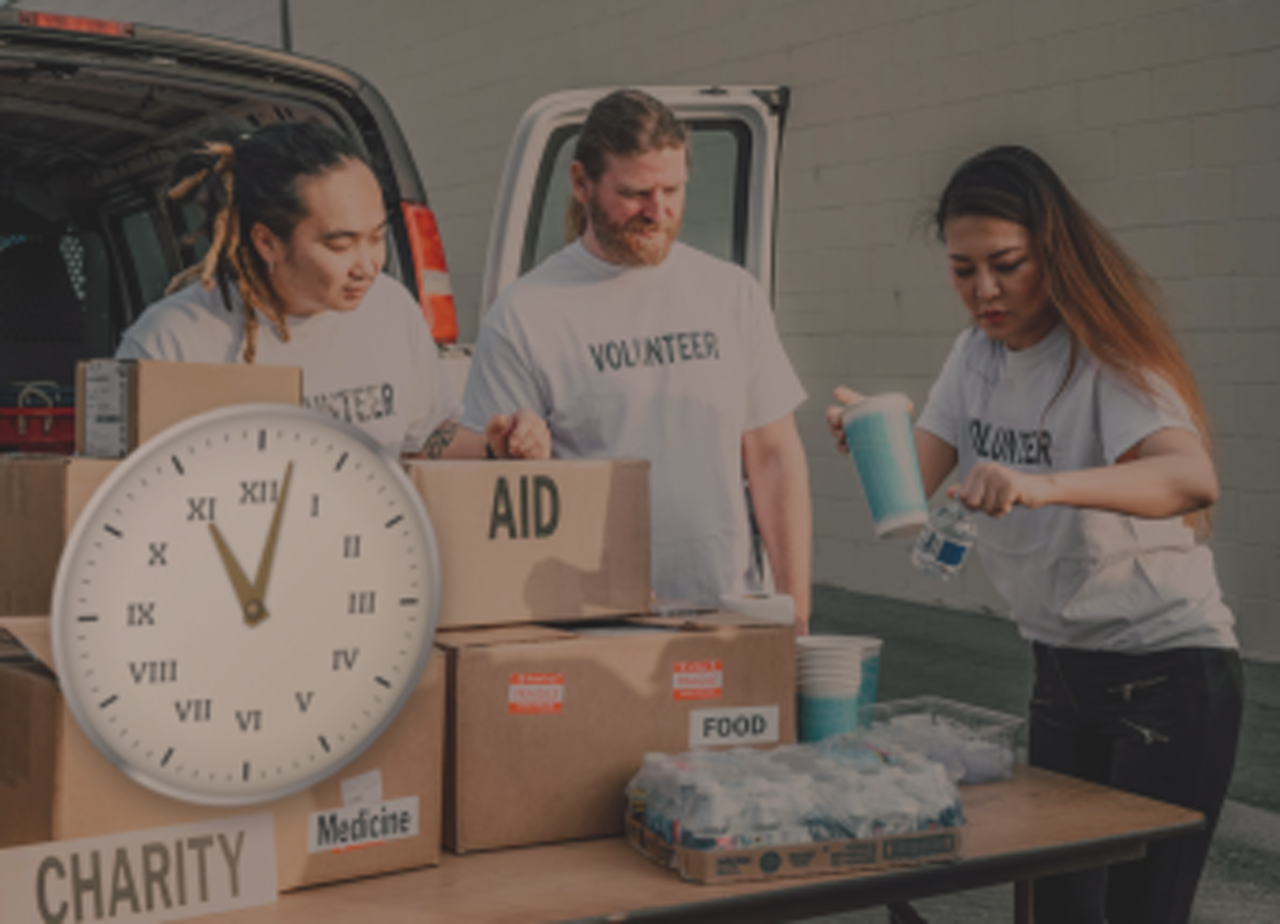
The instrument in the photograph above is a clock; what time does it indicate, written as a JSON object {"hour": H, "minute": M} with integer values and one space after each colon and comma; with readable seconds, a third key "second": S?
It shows {"hour": 11, "minute": 2}
